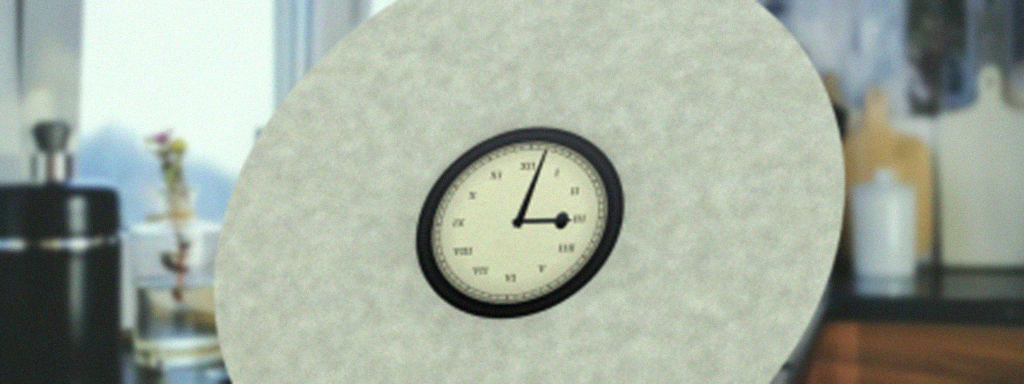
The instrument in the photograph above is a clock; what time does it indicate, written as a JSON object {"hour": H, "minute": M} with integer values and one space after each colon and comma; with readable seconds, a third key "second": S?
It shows {"hour": 3, "minute": 2}
